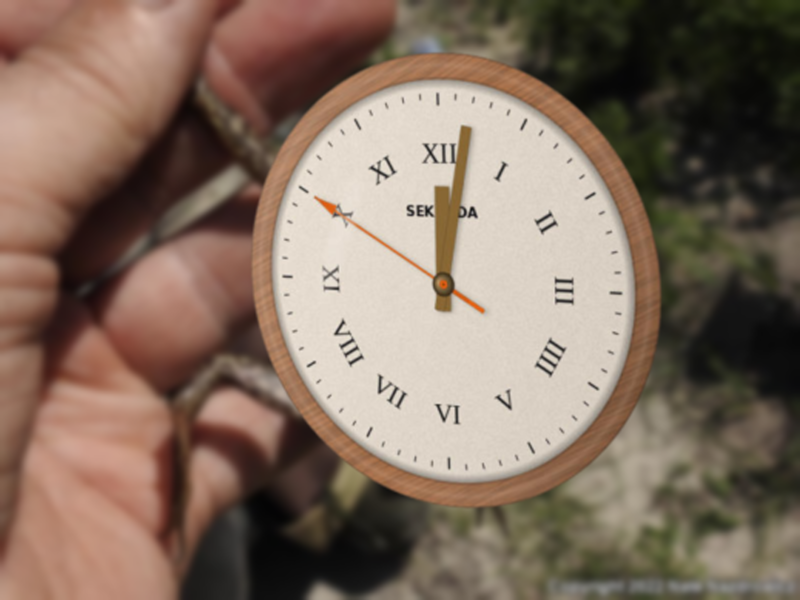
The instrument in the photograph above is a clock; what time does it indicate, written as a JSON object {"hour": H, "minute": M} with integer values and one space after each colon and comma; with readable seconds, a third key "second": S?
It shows {"hour": 12, "minute": 1, "second": 50}
